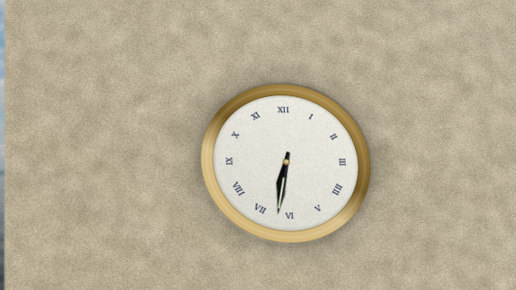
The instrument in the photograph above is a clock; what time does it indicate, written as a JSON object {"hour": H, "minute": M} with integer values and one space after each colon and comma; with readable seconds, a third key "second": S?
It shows {"hour": 6, "minute": 32}
